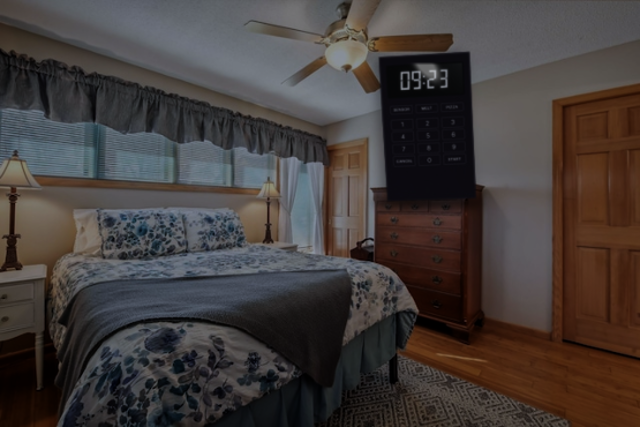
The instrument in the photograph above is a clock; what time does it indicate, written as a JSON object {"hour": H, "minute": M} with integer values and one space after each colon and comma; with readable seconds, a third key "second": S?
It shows {"hour": 9, "minute": 23}
